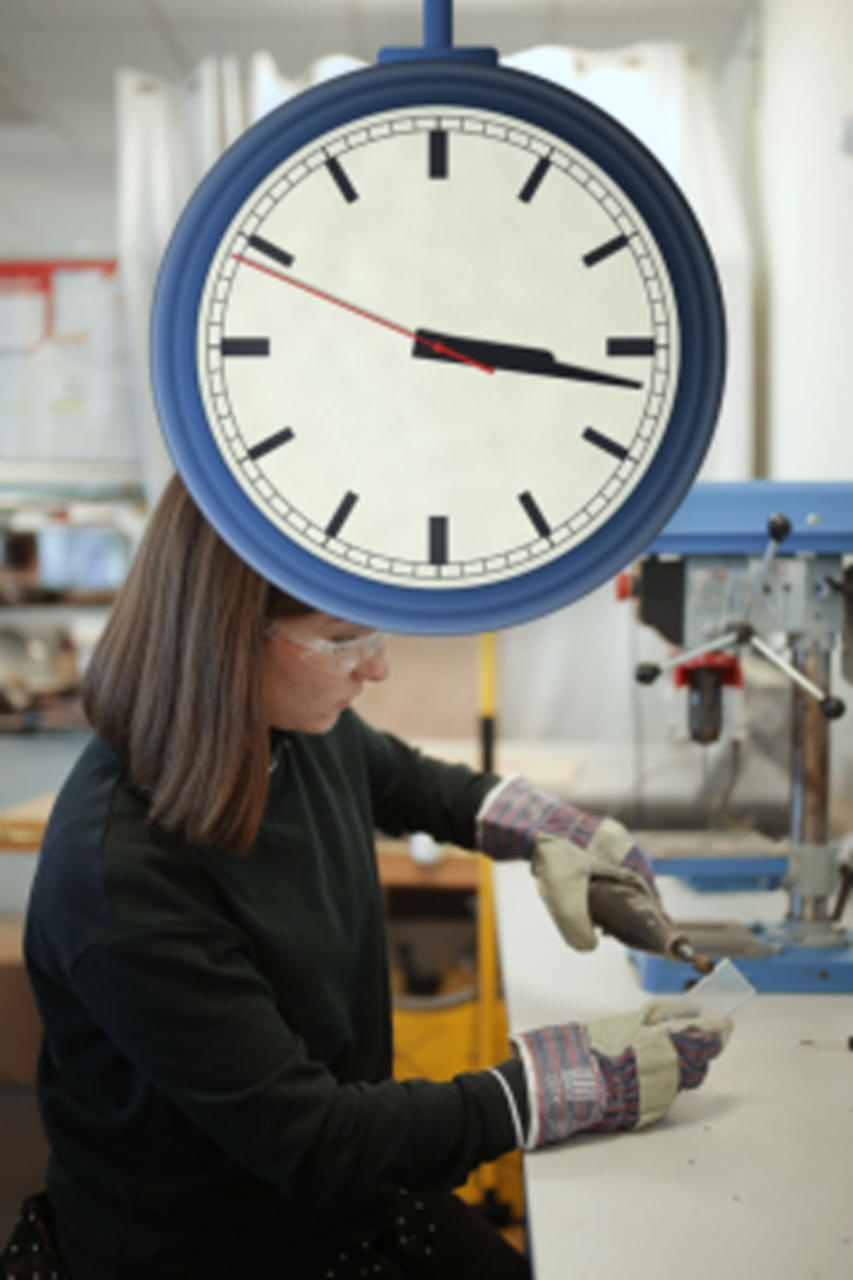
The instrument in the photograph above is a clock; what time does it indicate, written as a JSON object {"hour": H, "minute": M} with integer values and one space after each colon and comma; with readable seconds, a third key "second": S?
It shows {"hour": 3, "minute": 16, "second": 49}
